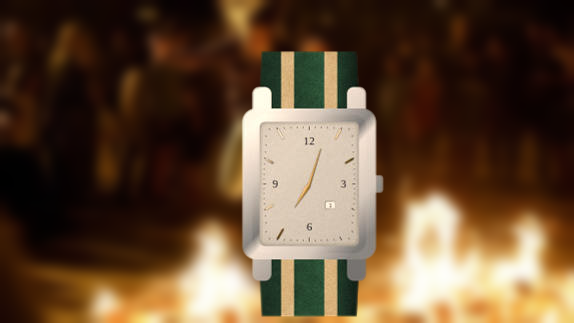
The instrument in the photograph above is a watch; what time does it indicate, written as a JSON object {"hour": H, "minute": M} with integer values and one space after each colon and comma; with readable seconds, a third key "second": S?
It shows {"hour": 7, "minute": 3}
